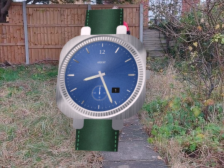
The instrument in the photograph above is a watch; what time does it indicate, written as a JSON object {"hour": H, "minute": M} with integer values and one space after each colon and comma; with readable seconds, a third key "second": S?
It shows {"hour": 8, "minute": 26}
